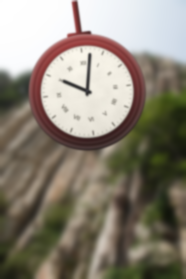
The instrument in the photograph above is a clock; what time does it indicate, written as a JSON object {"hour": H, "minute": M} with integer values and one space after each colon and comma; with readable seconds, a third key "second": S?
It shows {"hour": 10, "minute": 2}
